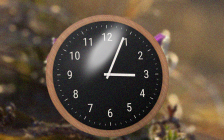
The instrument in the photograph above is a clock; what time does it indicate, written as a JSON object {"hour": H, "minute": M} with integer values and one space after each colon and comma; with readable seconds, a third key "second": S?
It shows {"hour": 3, "minute": 4}
